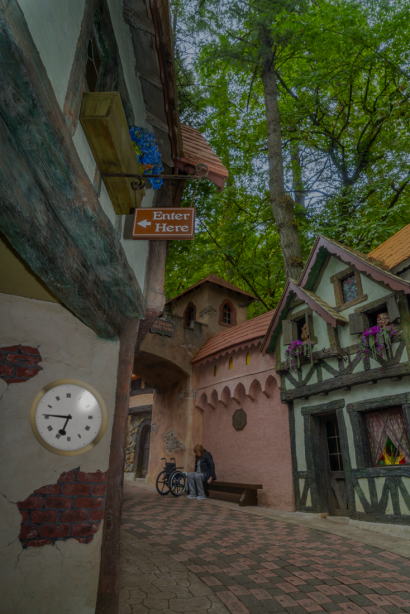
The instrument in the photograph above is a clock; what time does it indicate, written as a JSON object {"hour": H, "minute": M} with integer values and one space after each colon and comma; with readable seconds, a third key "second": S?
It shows {"hour": 6, "minute": 46}
